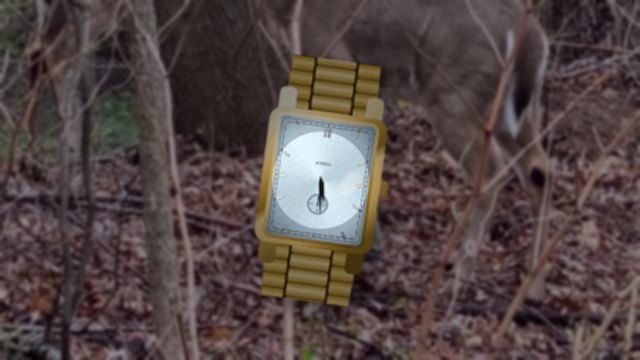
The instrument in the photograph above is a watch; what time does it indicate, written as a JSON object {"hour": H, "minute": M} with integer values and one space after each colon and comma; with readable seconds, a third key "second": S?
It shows {"hour": 5, "minute": 29}
